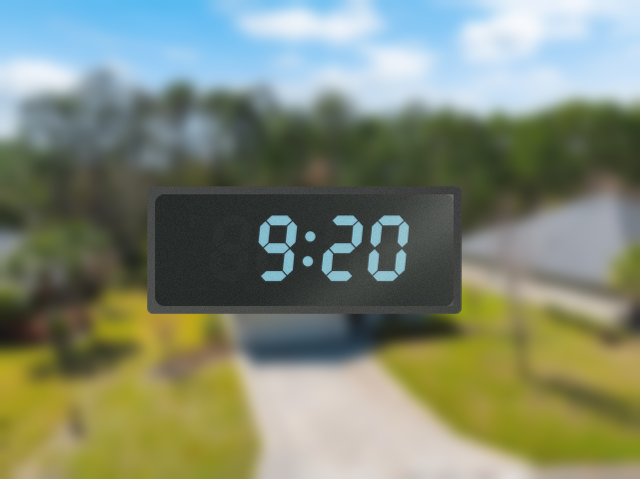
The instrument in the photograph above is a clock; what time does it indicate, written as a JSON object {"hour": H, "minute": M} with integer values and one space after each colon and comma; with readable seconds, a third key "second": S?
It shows {"hour": 9, "minute": 20}
